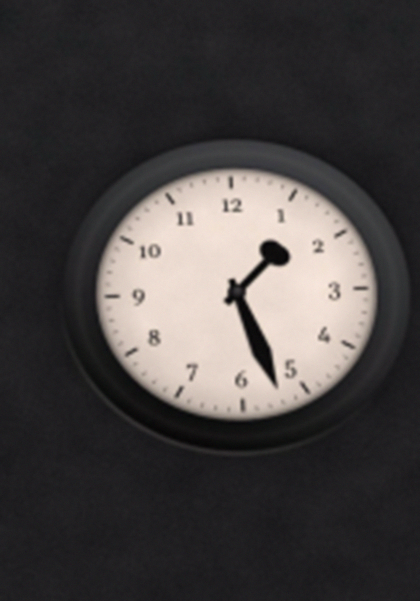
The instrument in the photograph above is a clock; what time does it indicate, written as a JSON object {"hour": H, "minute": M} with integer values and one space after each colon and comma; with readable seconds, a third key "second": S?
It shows {"hour": 1, "minute": 27}
